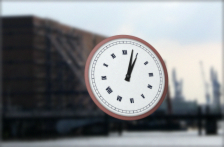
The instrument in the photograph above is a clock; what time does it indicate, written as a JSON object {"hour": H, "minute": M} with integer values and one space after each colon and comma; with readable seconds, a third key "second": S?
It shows {"hour": 1, "minute": 3}
